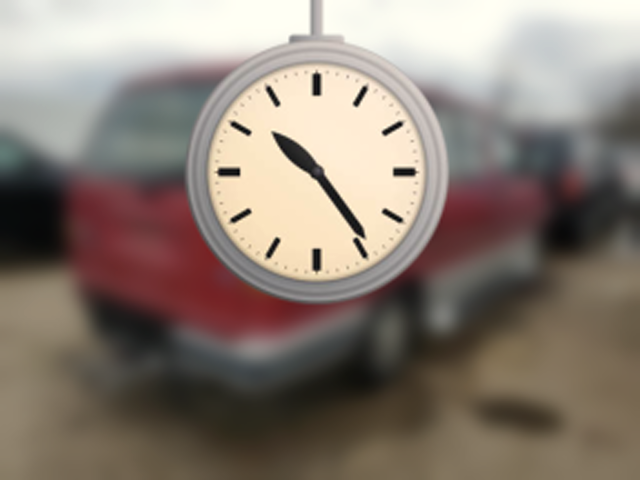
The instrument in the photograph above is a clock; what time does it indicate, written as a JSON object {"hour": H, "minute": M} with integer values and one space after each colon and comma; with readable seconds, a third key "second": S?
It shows {"hour": 10, "minute": 24}
